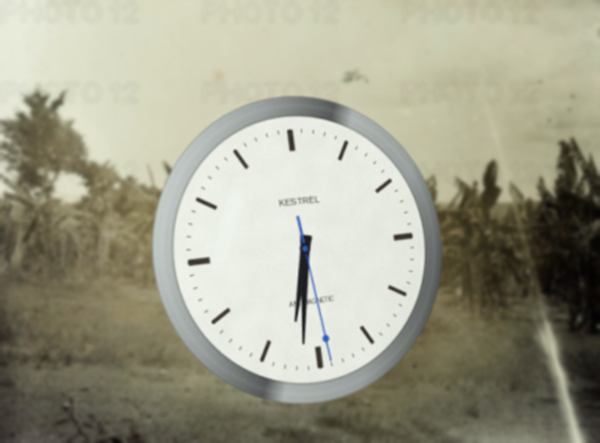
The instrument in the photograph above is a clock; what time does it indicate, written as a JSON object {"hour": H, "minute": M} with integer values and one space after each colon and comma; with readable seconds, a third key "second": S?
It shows {"hour": 6, "minute": 31, "second": 29}
